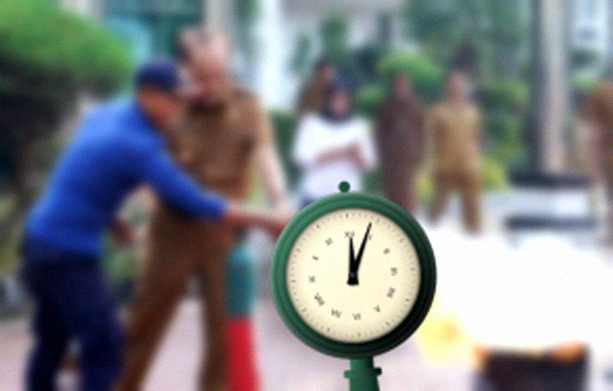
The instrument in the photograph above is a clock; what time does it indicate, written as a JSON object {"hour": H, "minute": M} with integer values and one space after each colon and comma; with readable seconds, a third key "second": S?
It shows {"hour": 12, "minute": 4}
